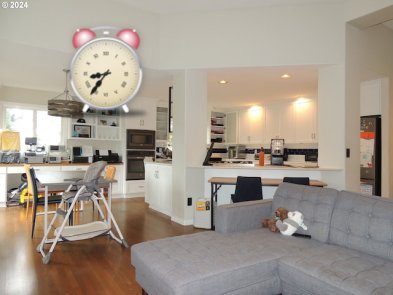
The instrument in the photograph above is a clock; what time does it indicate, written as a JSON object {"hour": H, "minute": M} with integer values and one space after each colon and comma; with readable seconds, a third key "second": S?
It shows {"hour": 8, "minute": 36}
